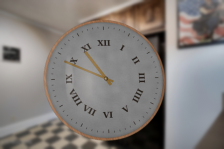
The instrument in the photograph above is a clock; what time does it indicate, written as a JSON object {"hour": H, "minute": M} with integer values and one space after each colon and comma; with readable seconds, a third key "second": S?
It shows {"hour": 10, "minute": 49}
